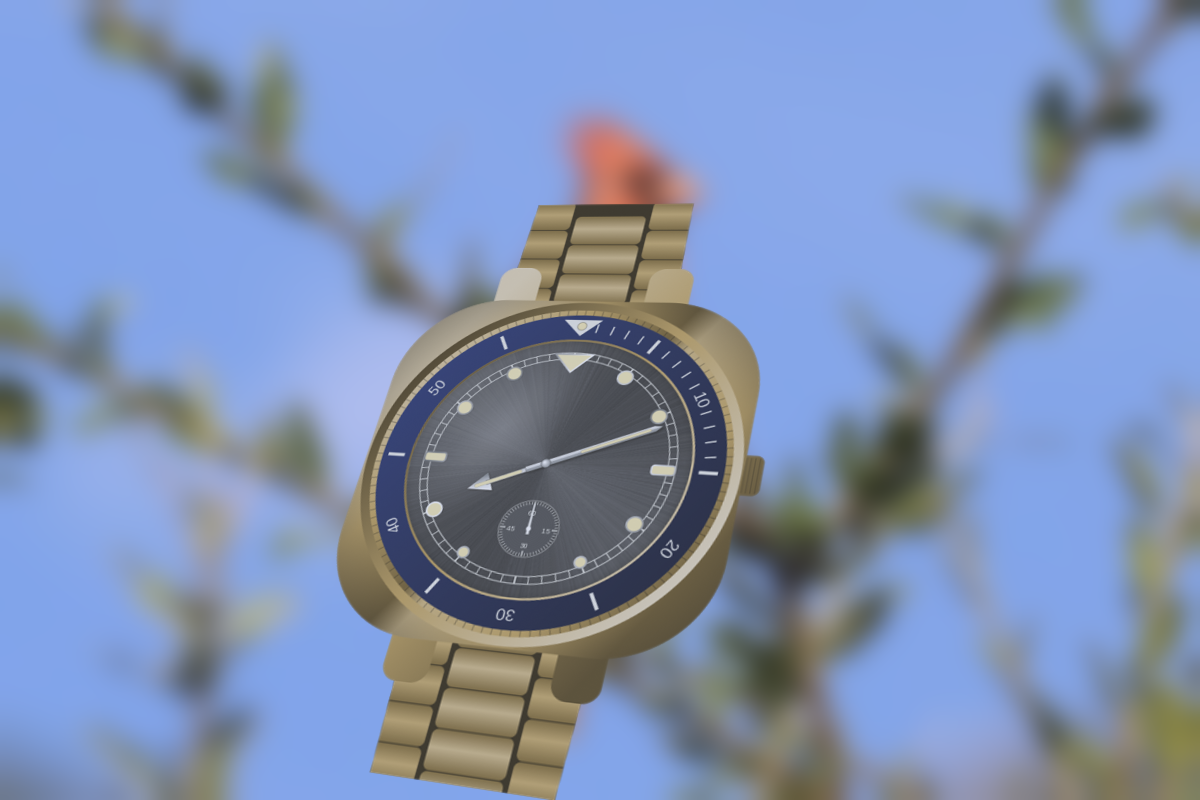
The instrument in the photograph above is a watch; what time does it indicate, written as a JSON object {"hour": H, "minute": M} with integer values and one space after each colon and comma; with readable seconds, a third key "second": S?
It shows {"hour": 8, "minute": 11}
